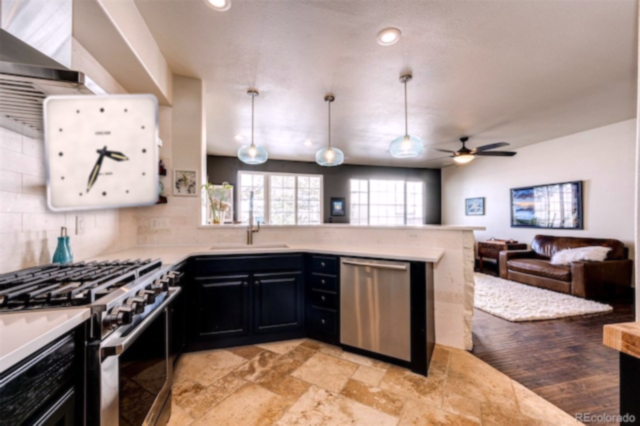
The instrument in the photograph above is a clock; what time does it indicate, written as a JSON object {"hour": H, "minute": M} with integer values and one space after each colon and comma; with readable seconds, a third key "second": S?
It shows {"hour": 3, "minute": 34}
